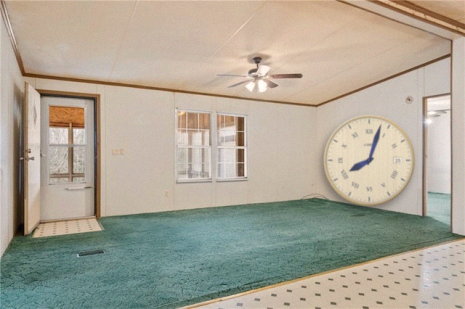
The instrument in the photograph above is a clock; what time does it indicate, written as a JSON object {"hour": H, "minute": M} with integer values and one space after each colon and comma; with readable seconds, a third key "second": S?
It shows {"hour": 8, "minute": 3}
